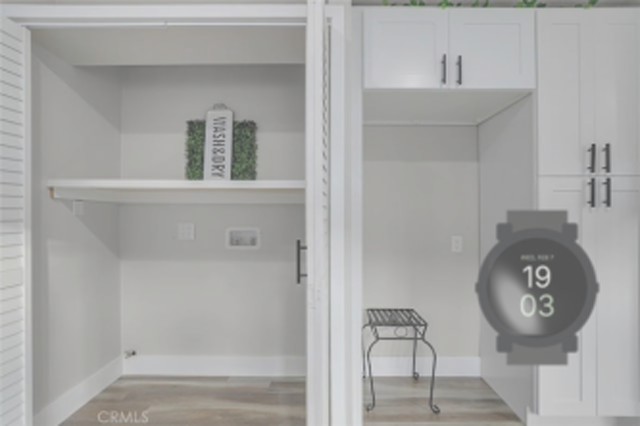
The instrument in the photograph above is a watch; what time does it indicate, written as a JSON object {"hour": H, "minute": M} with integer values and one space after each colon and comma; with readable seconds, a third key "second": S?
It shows {"hour": 19, "minute": 3}
